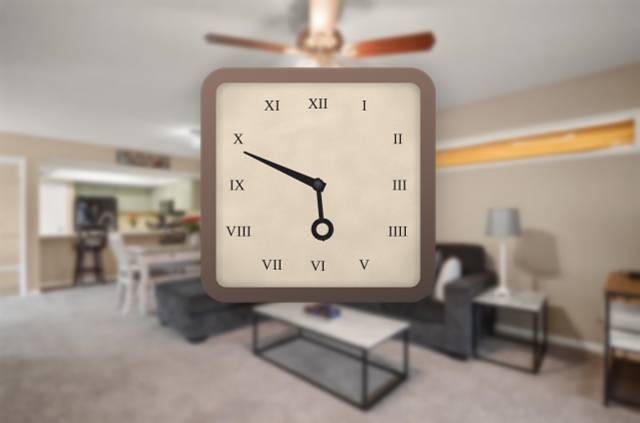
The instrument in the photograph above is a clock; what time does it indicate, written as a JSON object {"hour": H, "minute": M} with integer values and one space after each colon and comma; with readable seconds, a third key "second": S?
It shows {"hour": 5, "minute": 49}
